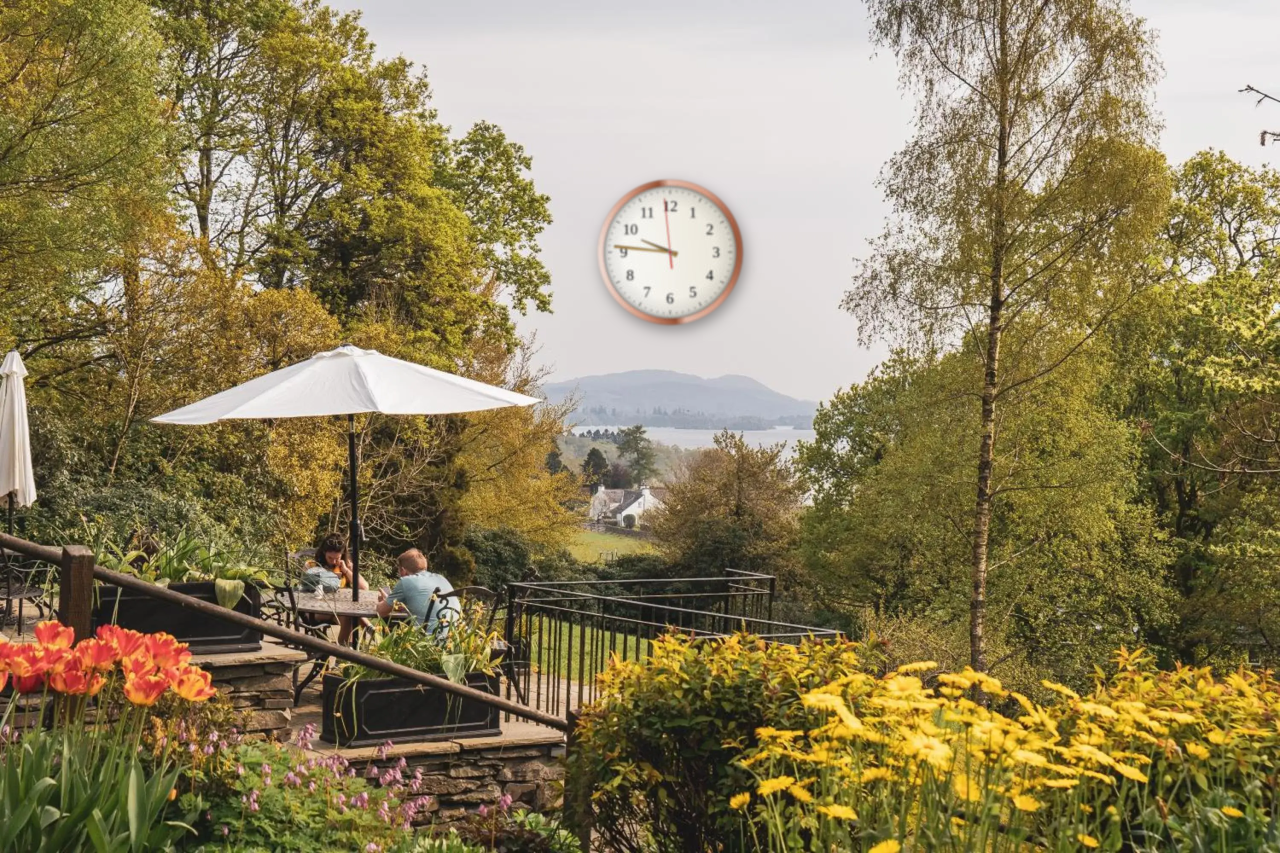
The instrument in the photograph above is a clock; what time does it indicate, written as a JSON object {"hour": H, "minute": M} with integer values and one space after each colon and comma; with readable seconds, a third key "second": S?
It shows {"hour": 9, "minute": 45, "second": 59}
